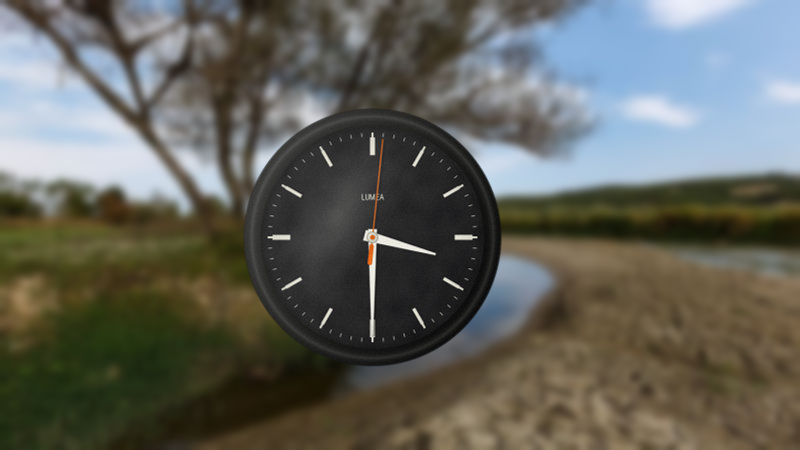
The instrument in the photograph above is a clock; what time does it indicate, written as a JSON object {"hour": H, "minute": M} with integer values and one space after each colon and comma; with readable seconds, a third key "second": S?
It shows {"hour": 3, "minute": 30, "second": 1}
